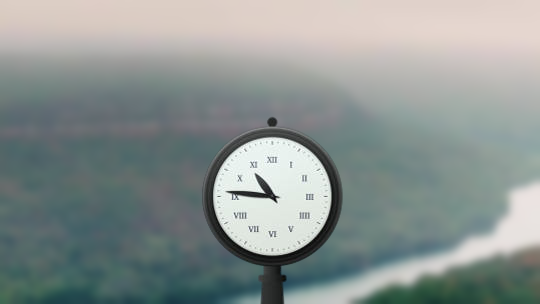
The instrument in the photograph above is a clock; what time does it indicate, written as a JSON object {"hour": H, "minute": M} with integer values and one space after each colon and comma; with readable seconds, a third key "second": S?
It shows {"hour": 10, "minute": 46}
